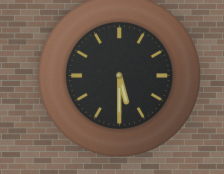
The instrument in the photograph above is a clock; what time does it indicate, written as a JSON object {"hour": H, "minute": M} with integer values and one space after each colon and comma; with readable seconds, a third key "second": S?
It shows {"hour": 5, "minute": 30}
